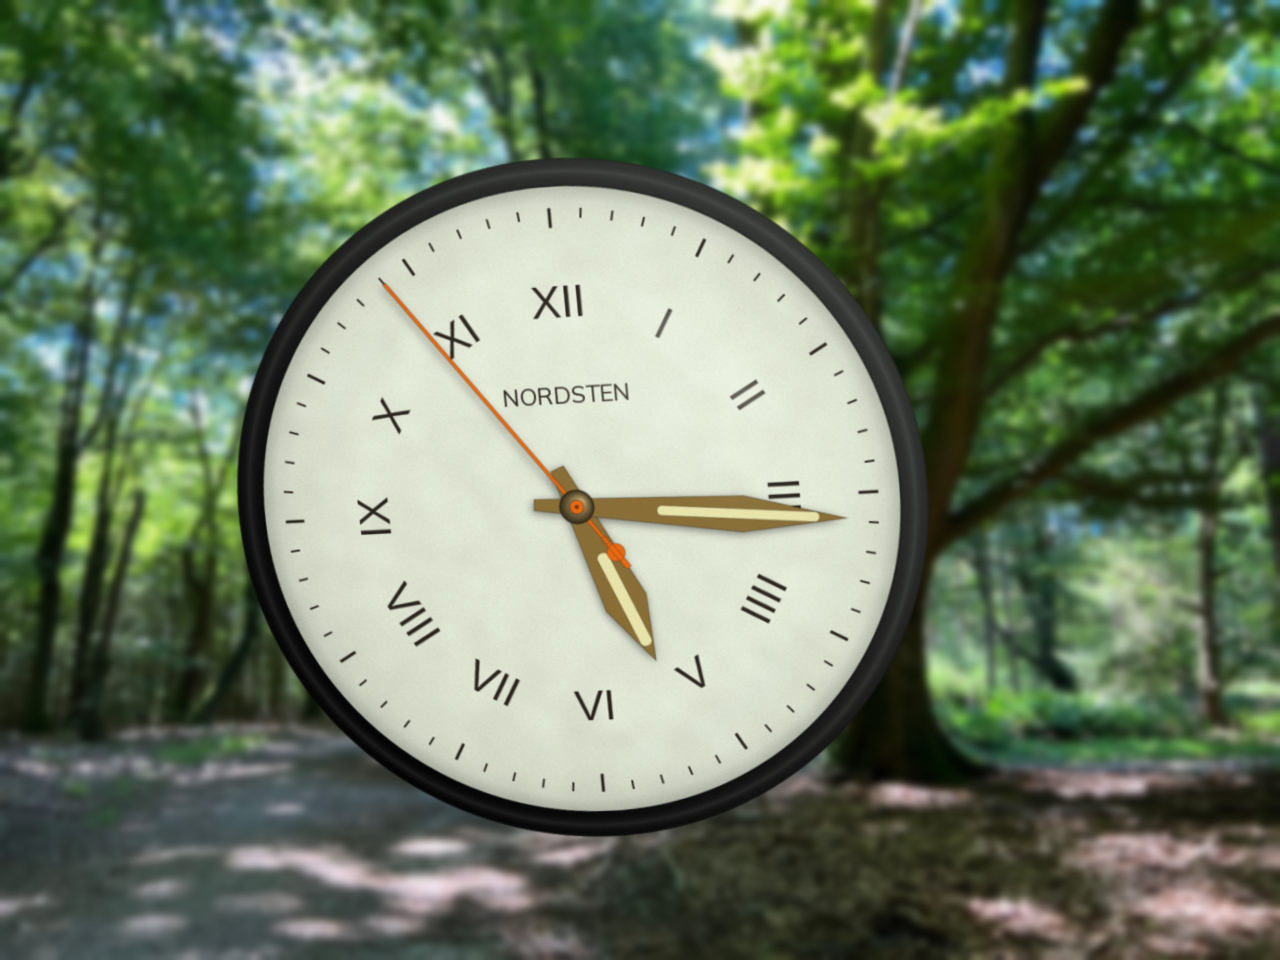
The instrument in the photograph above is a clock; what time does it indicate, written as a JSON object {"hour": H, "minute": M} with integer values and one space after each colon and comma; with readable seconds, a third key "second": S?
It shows {"hour": 5, "minute": 15, "second": 54}
